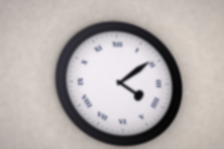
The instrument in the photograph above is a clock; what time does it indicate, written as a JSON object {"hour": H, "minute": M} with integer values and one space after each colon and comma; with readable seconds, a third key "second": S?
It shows {"hour": 4, "minute": 9}
